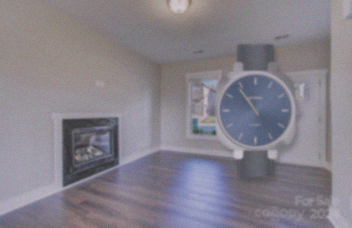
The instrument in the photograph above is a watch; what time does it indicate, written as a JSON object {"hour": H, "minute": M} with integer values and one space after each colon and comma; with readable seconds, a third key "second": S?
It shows {"hour": 10, "minute": 54}
